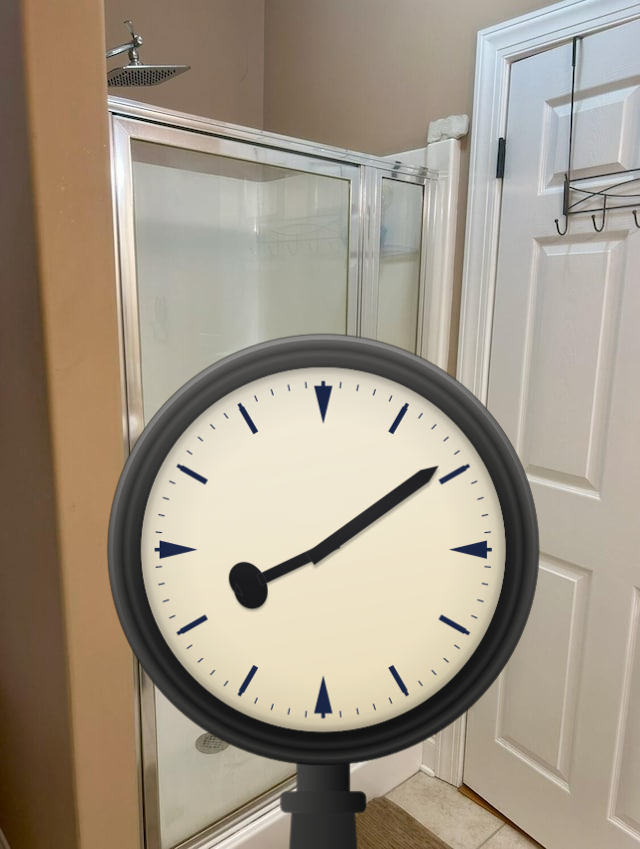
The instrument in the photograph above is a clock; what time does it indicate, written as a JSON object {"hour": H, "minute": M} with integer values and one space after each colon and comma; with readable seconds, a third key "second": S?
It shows {"hour": 8, "minute": 9}
